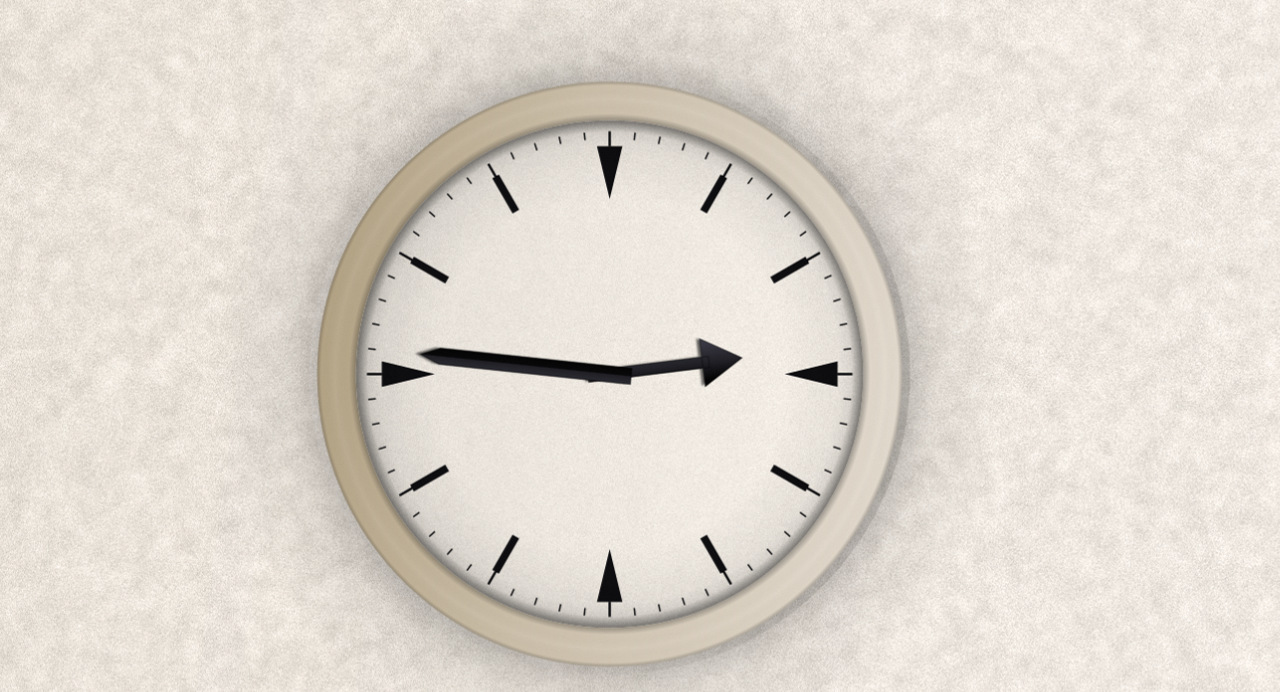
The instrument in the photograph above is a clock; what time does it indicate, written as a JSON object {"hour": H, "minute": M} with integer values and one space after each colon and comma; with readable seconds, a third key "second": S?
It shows {"hour": 2, "minute": 46}
